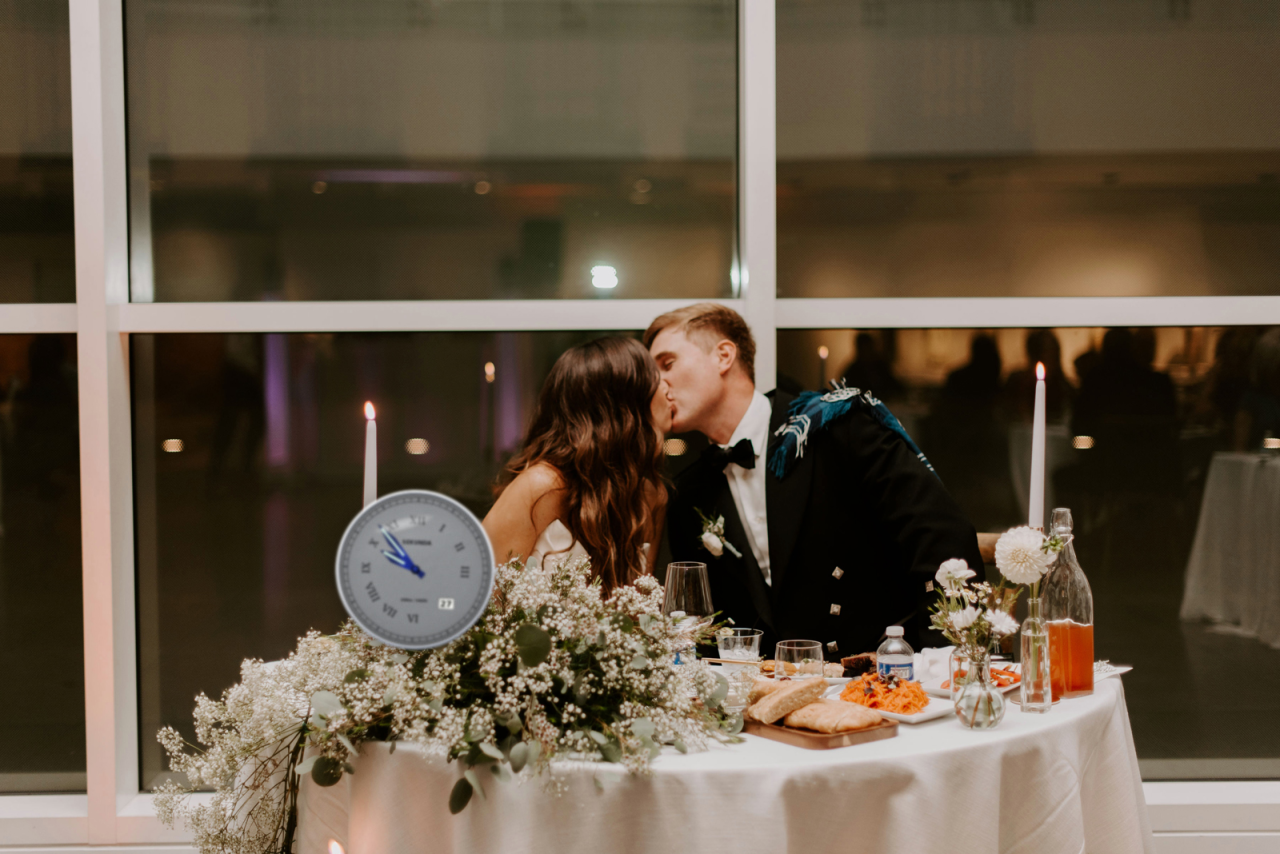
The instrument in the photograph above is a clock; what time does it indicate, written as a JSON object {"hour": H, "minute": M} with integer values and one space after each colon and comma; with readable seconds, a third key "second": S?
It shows {"hour": 9, "minute": 53}
